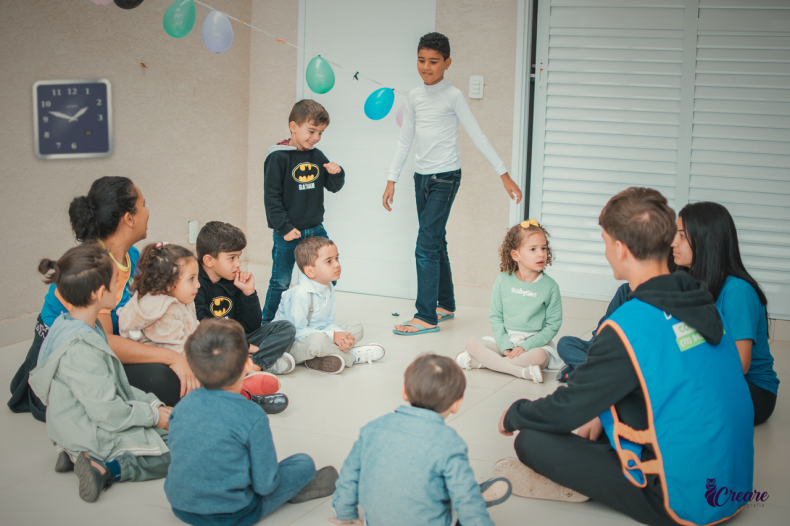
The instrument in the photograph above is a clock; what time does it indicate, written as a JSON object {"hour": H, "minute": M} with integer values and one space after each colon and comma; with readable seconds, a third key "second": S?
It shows {"hour": 1, "minute": 48}
